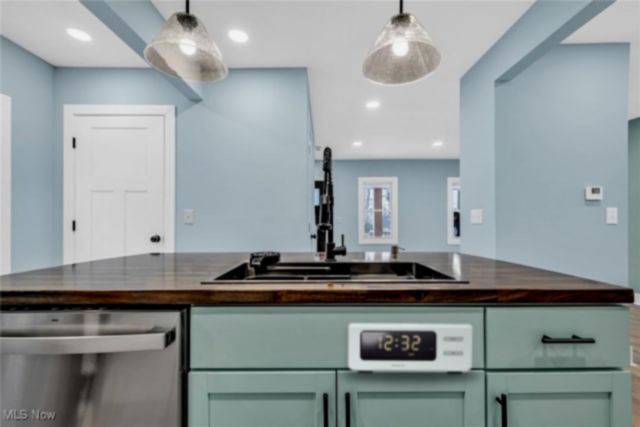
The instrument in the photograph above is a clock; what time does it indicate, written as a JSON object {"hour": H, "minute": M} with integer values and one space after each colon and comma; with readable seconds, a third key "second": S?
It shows {"hour": 12, "minute": 32}
